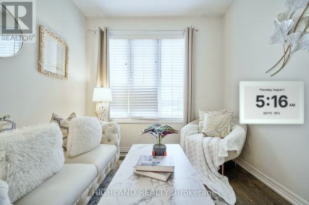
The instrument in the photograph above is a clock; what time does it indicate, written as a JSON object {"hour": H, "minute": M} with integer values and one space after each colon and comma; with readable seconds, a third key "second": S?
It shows {"hour": 5, "minute": 16}
